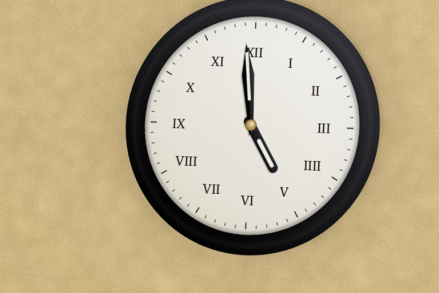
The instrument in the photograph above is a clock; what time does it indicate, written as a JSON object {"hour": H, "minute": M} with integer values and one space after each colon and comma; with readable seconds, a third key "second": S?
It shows {"hour": 4, "minute": 59}
